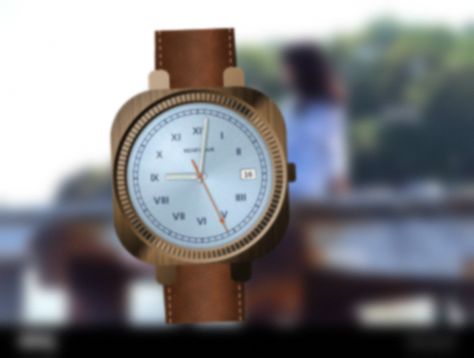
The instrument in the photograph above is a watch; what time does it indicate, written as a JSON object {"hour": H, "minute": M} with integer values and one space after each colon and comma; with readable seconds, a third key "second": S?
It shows {"hour": 9, "minute": 1, "second": 26}
